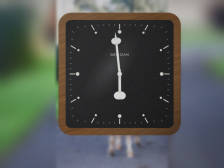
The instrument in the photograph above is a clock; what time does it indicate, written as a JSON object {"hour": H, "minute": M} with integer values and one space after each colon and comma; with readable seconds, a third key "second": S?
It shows {"hour": 5, "minute": 59}
